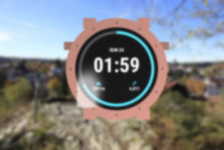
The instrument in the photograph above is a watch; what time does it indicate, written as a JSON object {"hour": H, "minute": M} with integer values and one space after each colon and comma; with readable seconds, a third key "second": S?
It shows {"hour": 1, "minute": 59}
